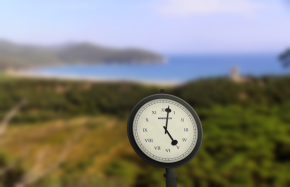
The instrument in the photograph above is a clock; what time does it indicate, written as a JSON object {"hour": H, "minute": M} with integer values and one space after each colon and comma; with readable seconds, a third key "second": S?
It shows {"hour": 5, "minute": 2}
